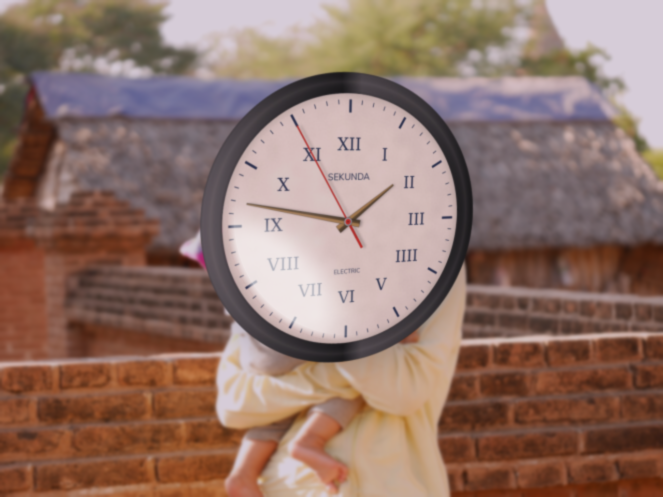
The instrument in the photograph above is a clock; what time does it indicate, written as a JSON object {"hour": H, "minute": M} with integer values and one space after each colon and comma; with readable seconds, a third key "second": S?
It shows {"hour": 1, "minute": 46, "second": 55}
